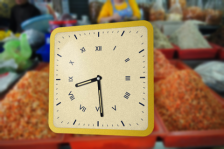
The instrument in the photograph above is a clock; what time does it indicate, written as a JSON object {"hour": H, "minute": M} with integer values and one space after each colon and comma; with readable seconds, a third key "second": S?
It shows {"hour": 8, "minute": 29}
